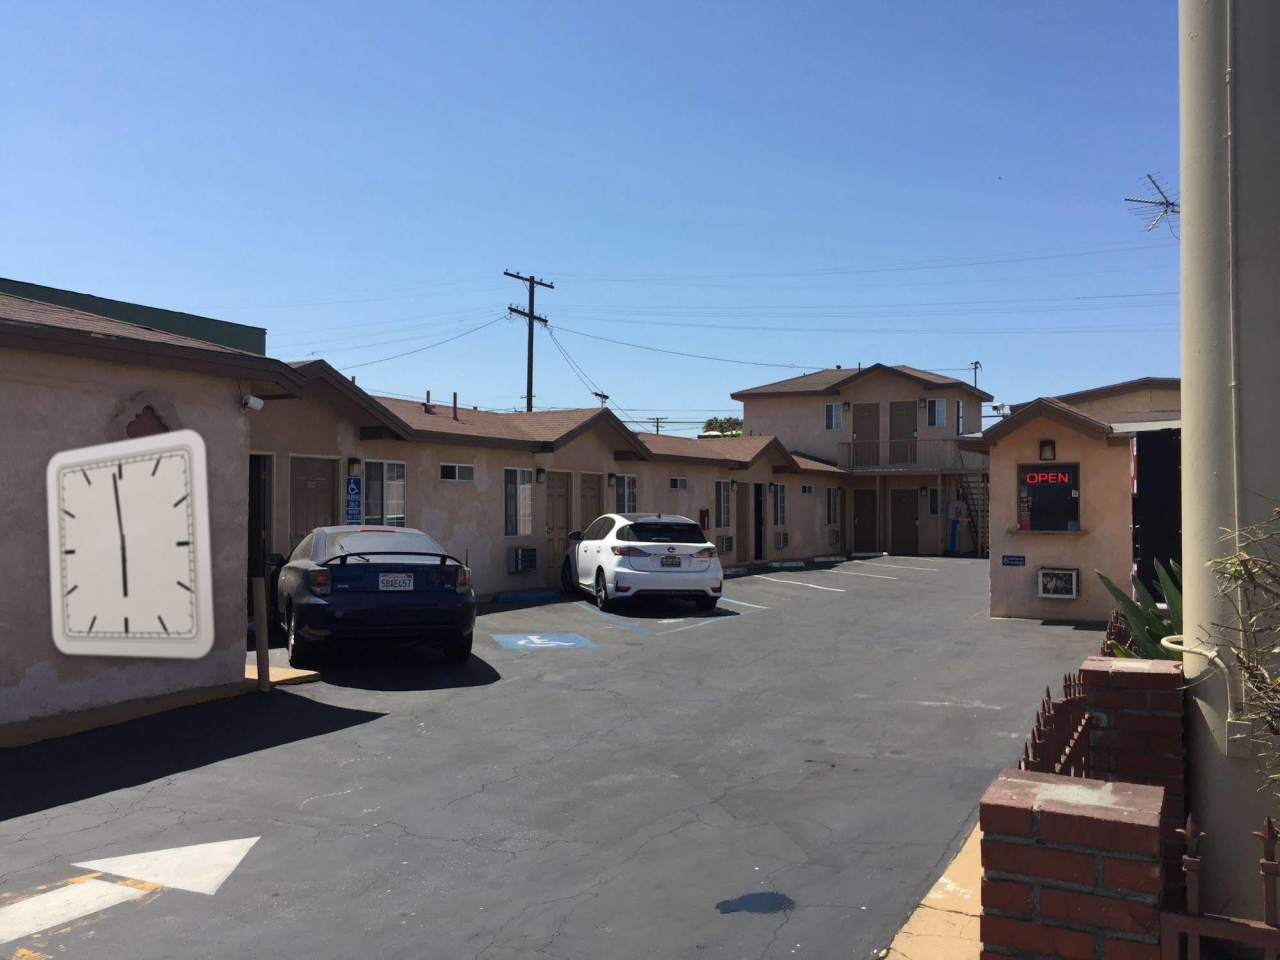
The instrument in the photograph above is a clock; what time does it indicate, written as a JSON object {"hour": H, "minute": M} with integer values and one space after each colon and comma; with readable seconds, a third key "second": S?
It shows {"hour": 5, "minute": 59}
